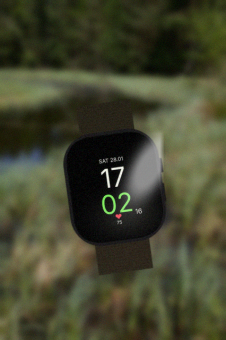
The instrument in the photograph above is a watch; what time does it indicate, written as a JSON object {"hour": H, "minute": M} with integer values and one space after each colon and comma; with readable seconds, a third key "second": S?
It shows {"hour": 17, "minute": 2}
